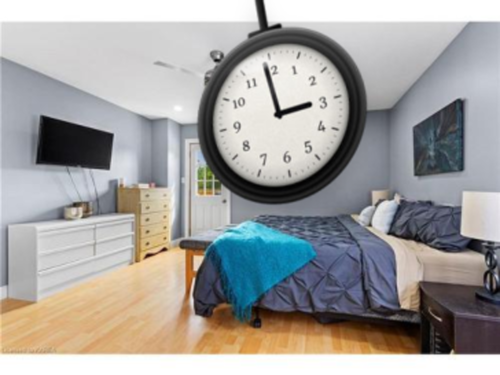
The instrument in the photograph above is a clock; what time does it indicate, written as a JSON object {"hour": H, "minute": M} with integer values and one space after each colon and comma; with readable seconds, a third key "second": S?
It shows {"hour": 2, "minute": 59}
